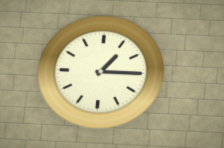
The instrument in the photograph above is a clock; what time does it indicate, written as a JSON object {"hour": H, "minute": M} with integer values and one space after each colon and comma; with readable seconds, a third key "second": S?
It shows {"hour": 1, "minute": 15}
